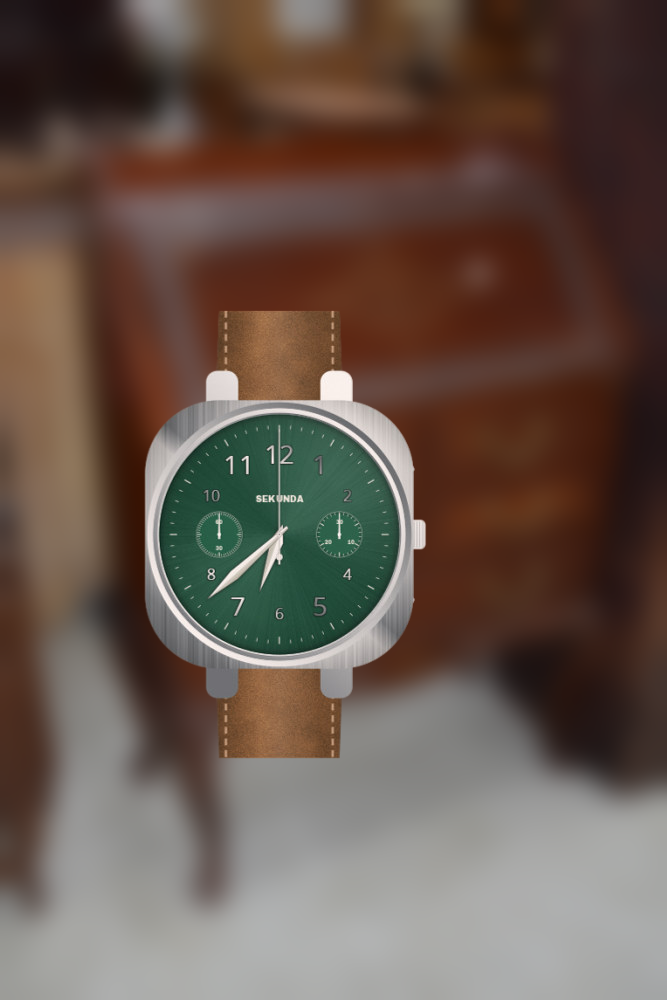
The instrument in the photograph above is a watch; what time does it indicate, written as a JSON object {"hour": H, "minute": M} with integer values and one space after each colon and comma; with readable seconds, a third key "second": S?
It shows {"hour": 6, "minute": 38}
